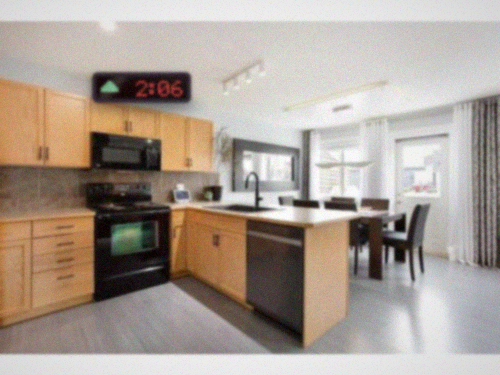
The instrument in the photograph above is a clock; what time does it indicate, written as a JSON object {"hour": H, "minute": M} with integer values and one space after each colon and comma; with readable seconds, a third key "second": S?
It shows {"hour": 2, "minute": 6}
